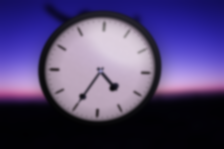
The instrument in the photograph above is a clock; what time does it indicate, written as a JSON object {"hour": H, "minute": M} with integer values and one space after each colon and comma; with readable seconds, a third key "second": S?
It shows {"hour": 4, "minute": 35}
